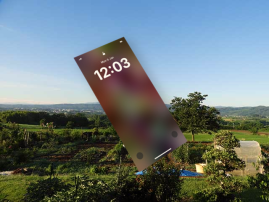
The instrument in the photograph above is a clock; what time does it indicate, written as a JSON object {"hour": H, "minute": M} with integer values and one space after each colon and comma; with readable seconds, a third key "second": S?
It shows {"hour": 12, "minute": 3}
